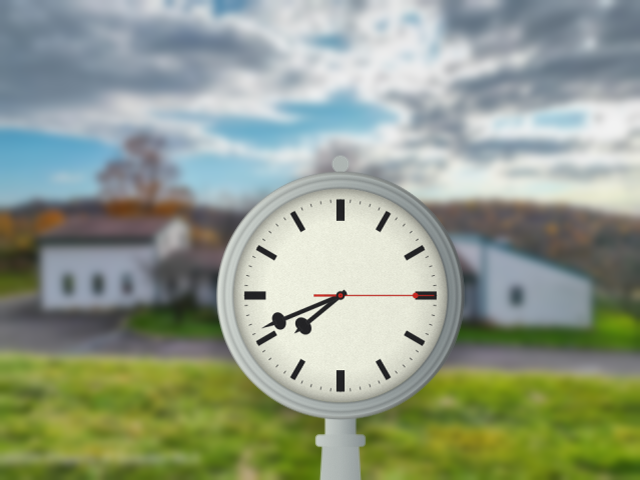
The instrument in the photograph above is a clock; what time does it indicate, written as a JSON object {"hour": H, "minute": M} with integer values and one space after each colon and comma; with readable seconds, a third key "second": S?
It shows {"hour": 7, "minute": 41, "second": 15}
